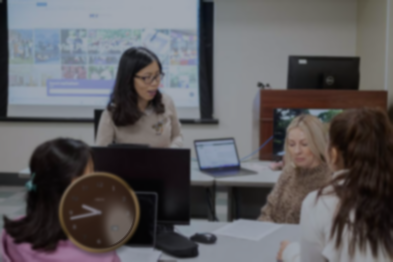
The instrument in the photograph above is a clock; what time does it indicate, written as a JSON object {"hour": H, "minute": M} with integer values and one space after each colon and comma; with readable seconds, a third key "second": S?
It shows {"hour": 9, "minute": 43}
